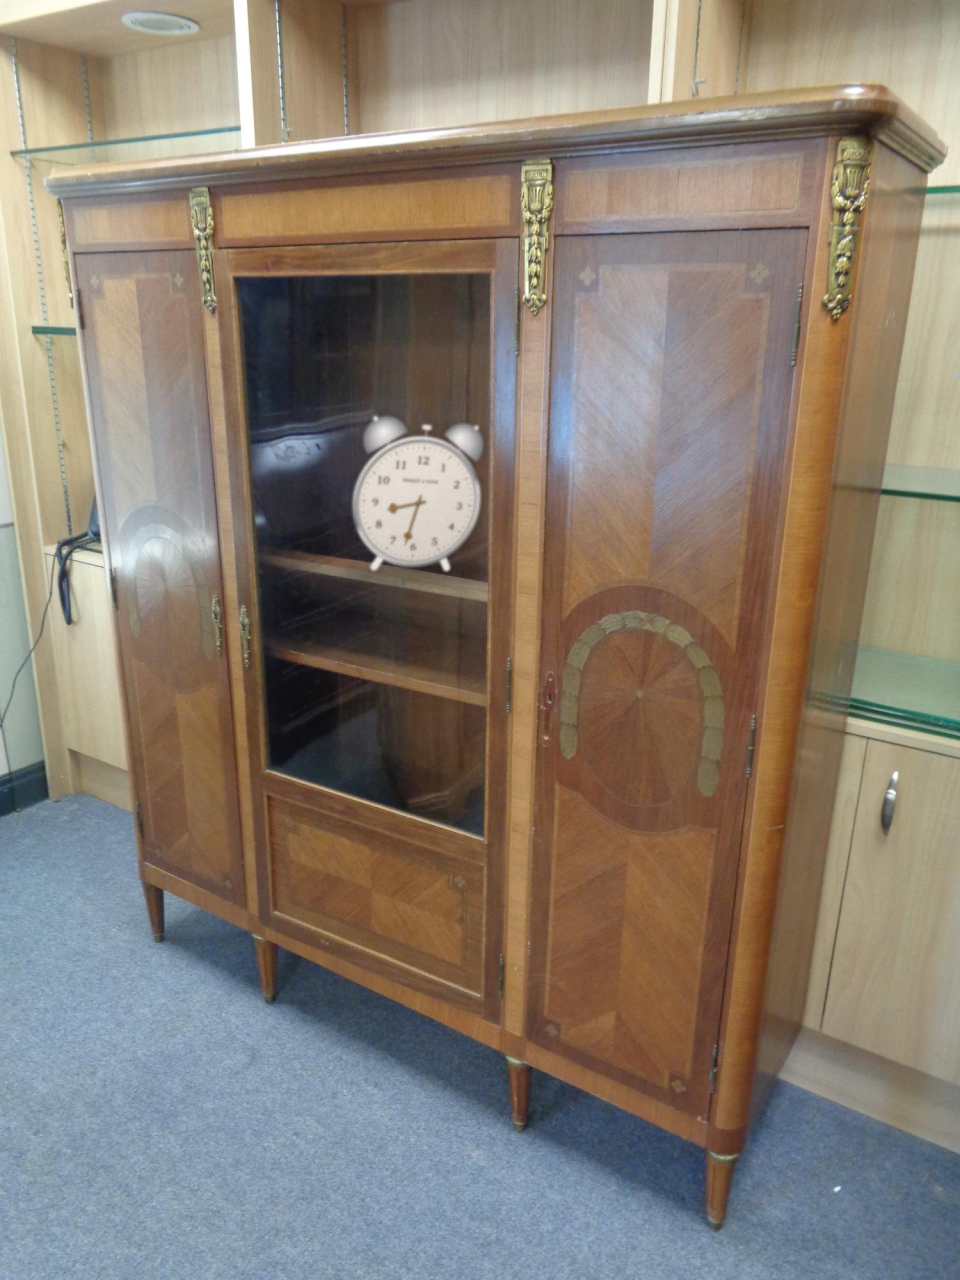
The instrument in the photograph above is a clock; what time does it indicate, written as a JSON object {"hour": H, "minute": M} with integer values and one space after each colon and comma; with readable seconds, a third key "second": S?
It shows {"hour": 8, "minute": 32}
